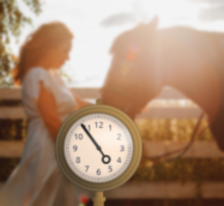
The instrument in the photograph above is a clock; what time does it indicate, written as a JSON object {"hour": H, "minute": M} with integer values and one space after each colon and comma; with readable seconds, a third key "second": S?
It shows {"hour": 4, "minute": 54}
